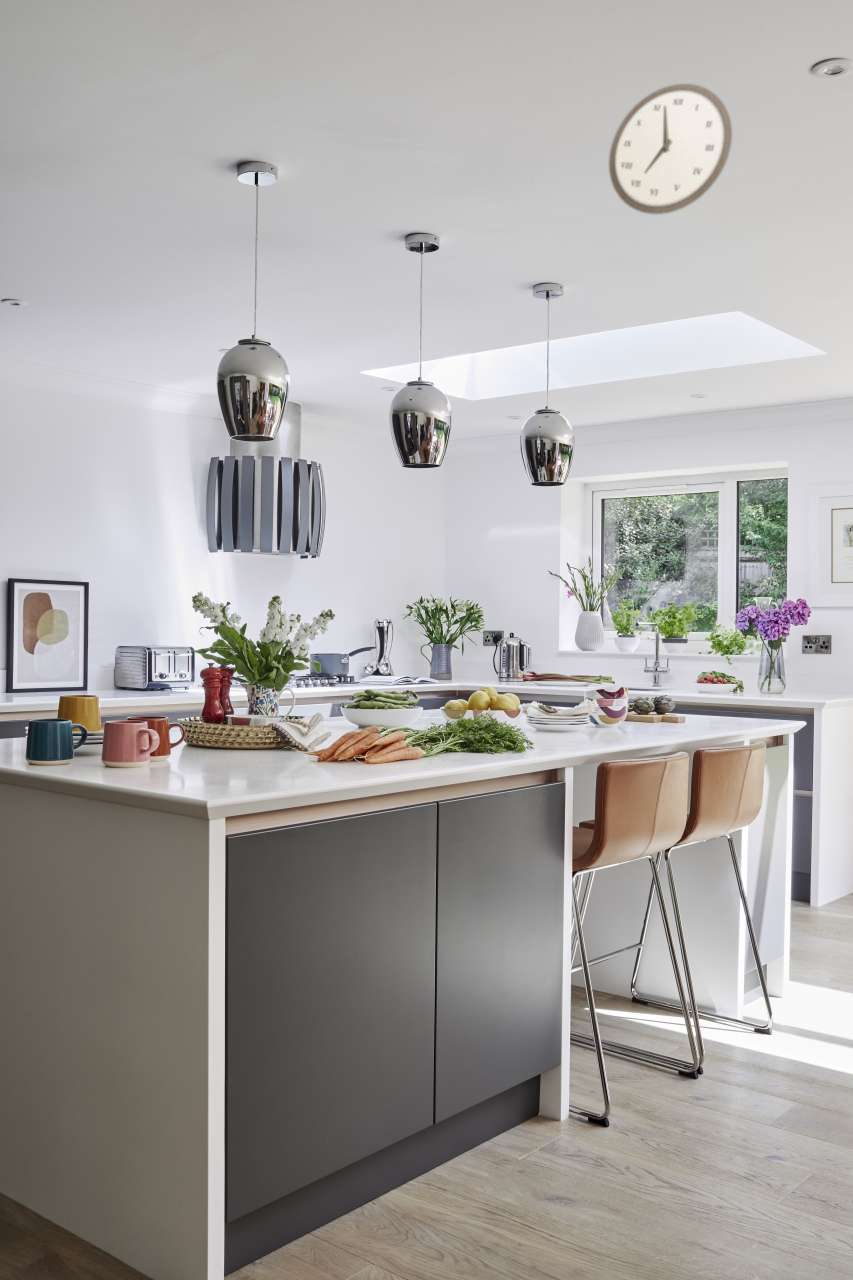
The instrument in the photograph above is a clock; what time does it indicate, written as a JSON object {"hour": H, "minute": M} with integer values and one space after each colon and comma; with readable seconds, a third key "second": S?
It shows {"hour": 6, "minute": 57}
